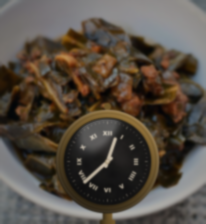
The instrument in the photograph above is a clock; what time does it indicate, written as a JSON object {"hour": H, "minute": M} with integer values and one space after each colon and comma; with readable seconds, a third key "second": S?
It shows {"hour": 12, "minute": 38}
